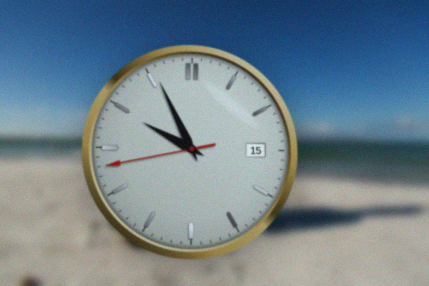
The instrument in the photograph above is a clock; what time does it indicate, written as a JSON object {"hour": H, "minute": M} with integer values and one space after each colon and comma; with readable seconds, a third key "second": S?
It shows {"hour": 9, "minute": 55, "second": 43}
